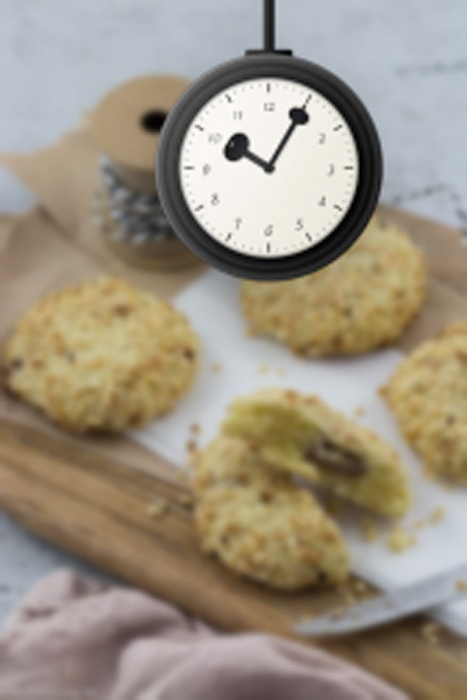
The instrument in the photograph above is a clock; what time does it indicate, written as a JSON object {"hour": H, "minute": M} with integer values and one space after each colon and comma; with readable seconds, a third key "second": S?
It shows {"hour": 10, "minute": 5}
